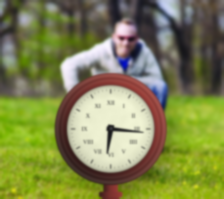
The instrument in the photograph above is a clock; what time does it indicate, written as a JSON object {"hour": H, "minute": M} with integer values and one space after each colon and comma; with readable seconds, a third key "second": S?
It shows {"hour": 6, "minute": 16}
